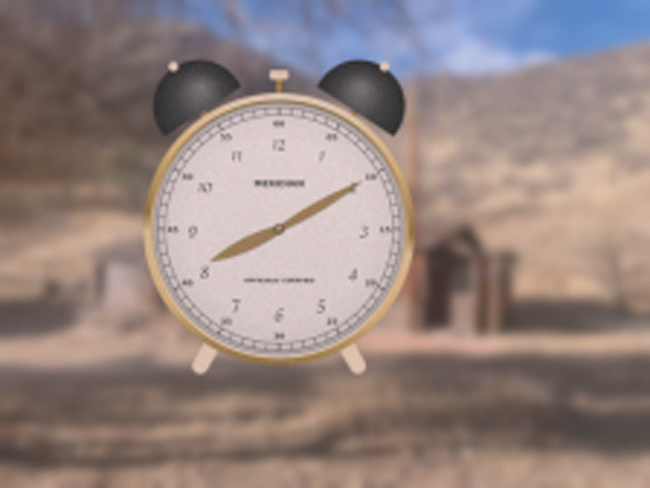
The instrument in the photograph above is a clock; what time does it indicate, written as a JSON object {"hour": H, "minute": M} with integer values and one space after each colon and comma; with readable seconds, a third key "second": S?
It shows {"hour": 8, "minute": 10}
